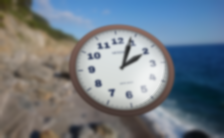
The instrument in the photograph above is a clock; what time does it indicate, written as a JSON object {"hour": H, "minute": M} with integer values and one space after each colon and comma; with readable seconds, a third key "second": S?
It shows {"hour": 2, "minute": 4}
